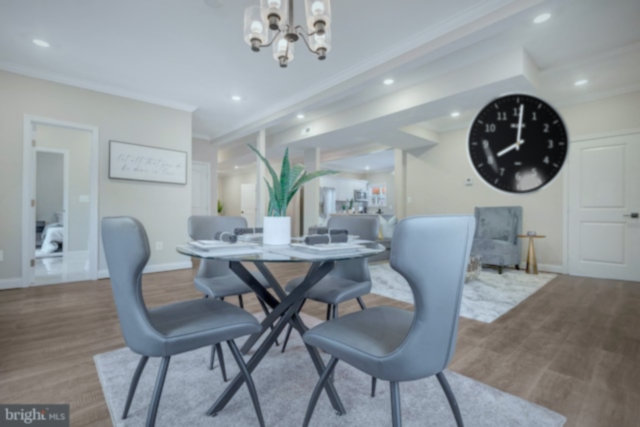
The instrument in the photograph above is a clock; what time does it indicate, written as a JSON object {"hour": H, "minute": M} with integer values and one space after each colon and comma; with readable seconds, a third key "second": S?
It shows {"hour": 8, "minute": 1}
